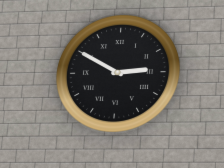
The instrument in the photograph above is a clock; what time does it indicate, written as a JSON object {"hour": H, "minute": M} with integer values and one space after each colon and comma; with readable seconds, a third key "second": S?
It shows {"hour": 2, "minute": 50}
